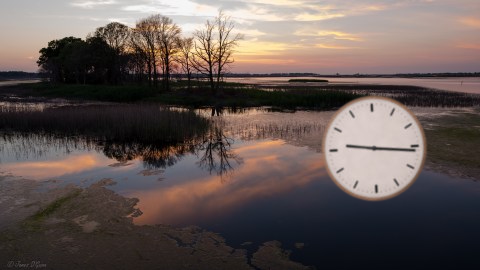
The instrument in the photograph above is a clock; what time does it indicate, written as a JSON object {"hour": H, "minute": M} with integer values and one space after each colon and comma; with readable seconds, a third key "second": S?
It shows {"hour": 9, "minute": 16}
